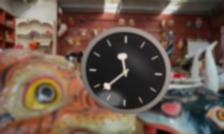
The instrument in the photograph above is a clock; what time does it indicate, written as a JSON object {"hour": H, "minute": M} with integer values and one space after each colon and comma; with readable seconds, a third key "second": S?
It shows {"hour": 11, "minute": 38}
